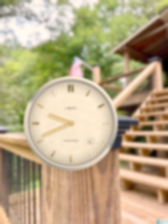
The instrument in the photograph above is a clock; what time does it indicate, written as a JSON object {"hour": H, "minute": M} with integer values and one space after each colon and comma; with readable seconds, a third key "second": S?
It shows {"hour": 9, "minute": 41}
